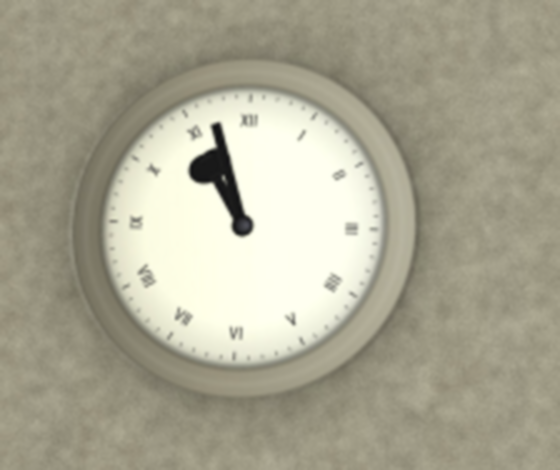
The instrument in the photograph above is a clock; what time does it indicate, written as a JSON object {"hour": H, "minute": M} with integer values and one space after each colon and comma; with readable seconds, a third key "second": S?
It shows {"hour": 10, "minute": 57}
